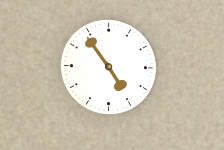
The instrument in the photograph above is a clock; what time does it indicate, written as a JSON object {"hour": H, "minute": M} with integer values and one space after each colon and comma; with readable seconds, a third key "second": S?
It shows {"hour": 4, "minute": 54}
